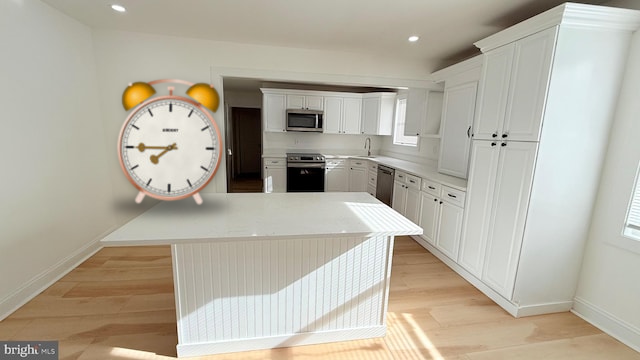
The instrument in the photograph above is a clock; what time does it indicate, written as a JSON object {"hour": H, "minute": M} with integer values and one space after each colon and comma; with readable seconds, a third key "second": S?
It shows {"hour": 7, "minute": 45}
